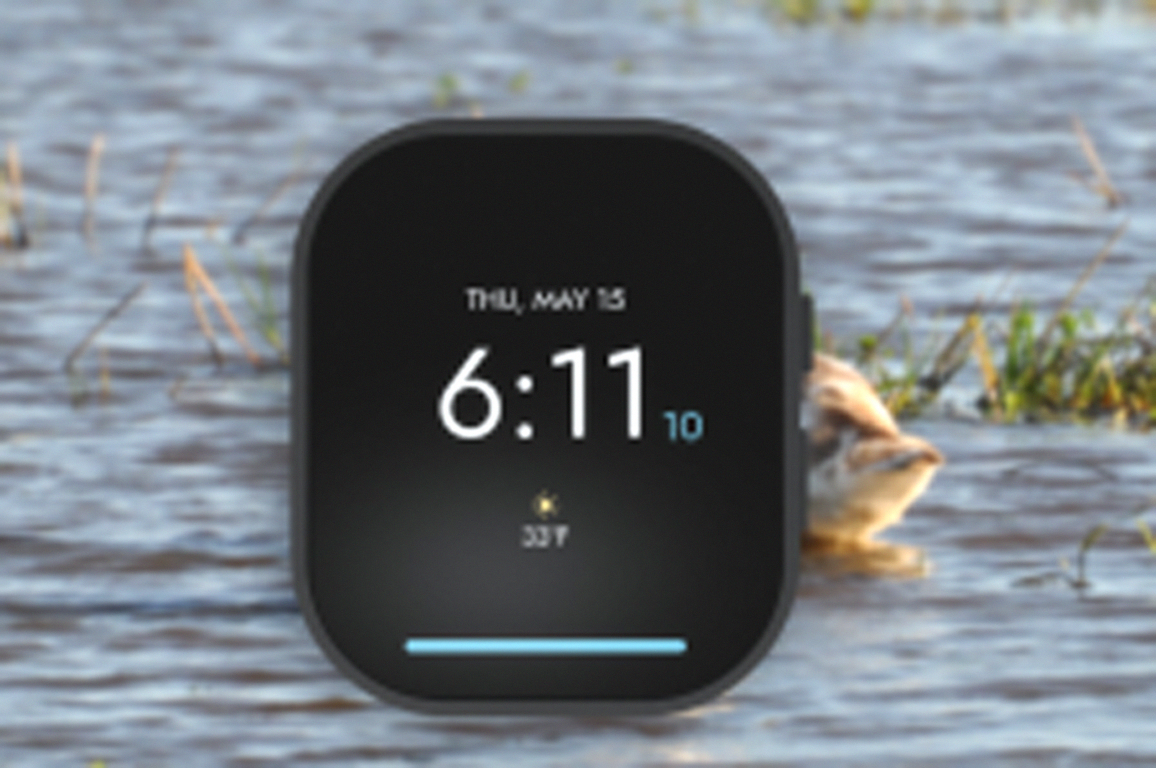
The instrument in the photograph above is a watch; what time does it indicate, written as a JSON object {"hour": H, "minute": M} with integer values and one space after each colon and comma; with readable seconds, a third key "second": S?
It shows {"hour": 6, "minute": 11, "second": 10}
